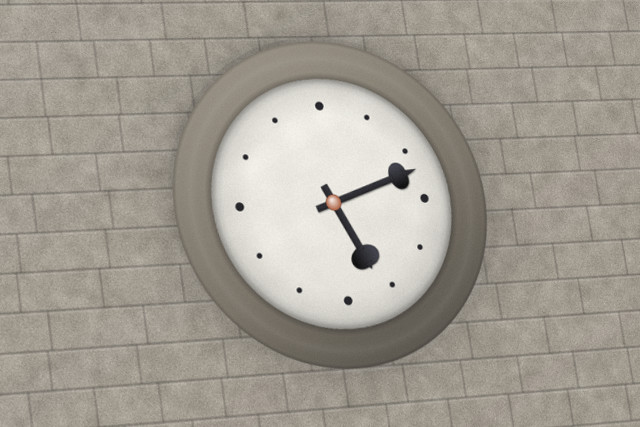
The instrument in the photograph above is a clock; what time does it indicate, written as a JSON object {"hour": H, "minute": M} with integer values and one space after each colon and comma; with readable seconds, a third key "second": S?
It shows {"hour": 5, "minute": 12}
